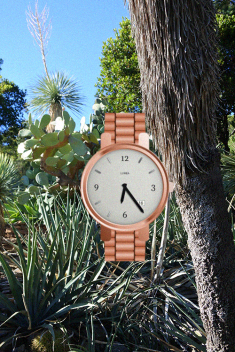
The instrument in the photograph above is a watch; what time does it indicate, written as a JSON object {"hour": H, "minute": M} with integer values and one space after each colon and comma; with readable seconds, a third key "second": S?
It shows {"hour": 6, "minute": 24}
